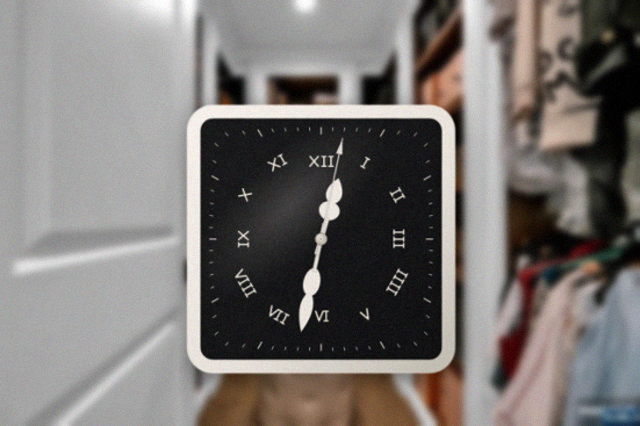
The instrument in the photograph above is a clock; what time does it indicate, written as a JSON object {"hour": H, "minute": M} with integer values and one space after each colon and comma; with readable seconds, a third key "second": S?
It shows {"hour": 12, "minute": 32, "second": 2}
